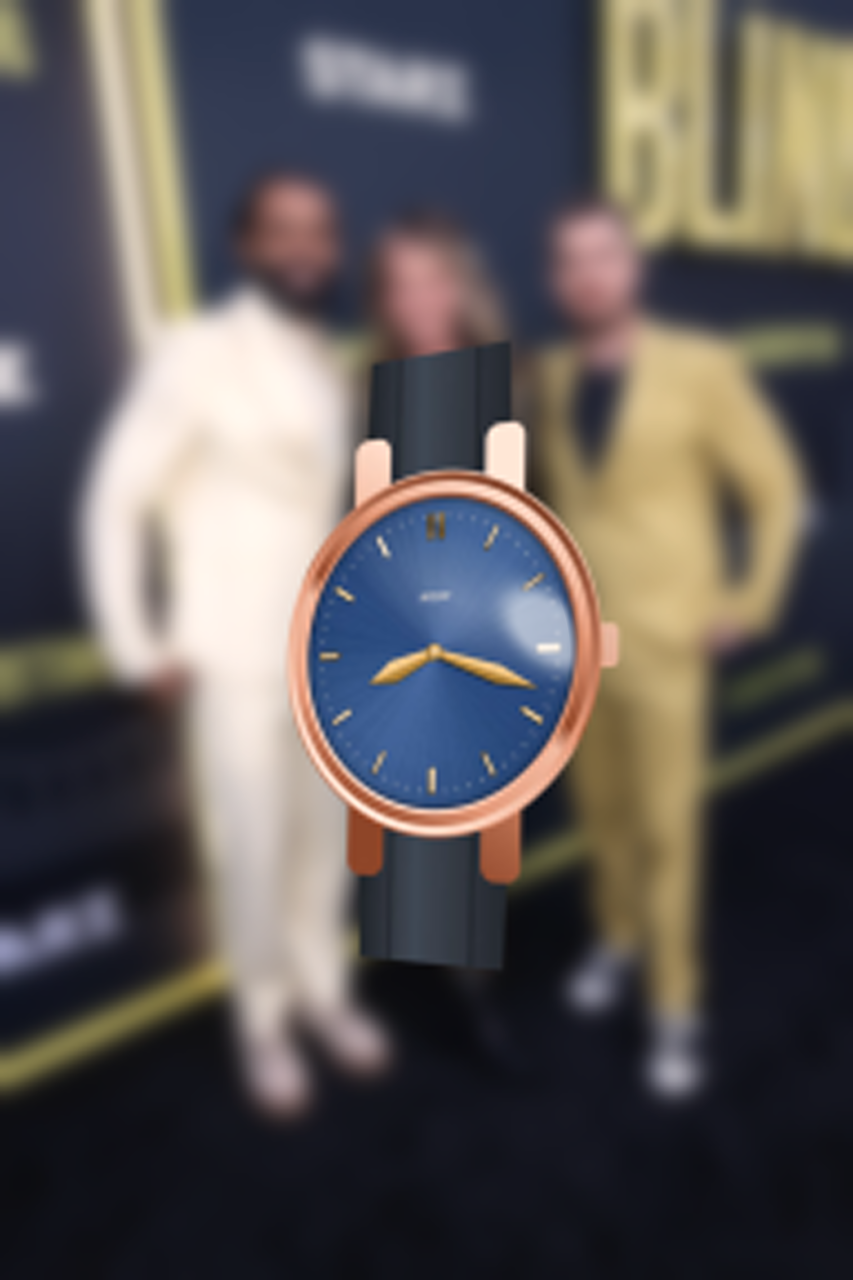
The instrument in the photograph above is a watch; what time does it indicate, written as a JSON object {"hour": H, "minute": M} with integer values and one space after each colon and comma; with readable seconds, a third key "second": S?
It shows {"hour": 8, "minute": 18}
